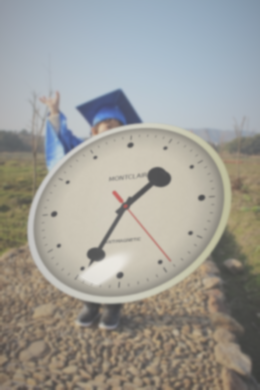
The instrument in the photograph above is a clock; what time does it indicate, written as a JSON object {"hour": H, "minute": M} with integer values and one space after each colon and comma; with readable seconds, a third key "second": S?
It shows {"hour": 1, "minute": 34, "second": 24}
